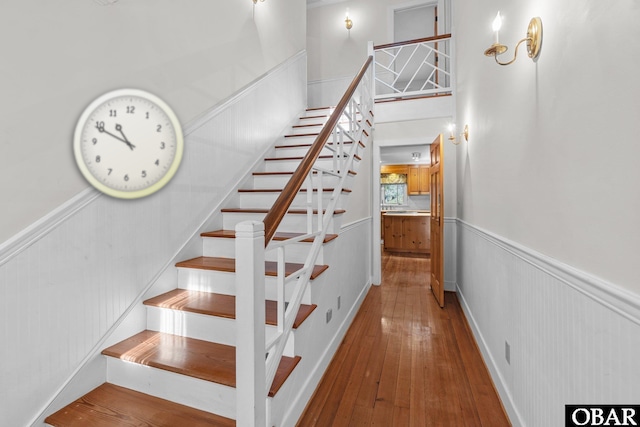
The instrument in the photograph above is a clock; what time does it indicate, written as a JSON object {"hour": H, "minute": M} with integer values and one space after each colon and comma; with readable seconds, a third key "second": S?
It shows {"hour": 10, "minute": 49}
